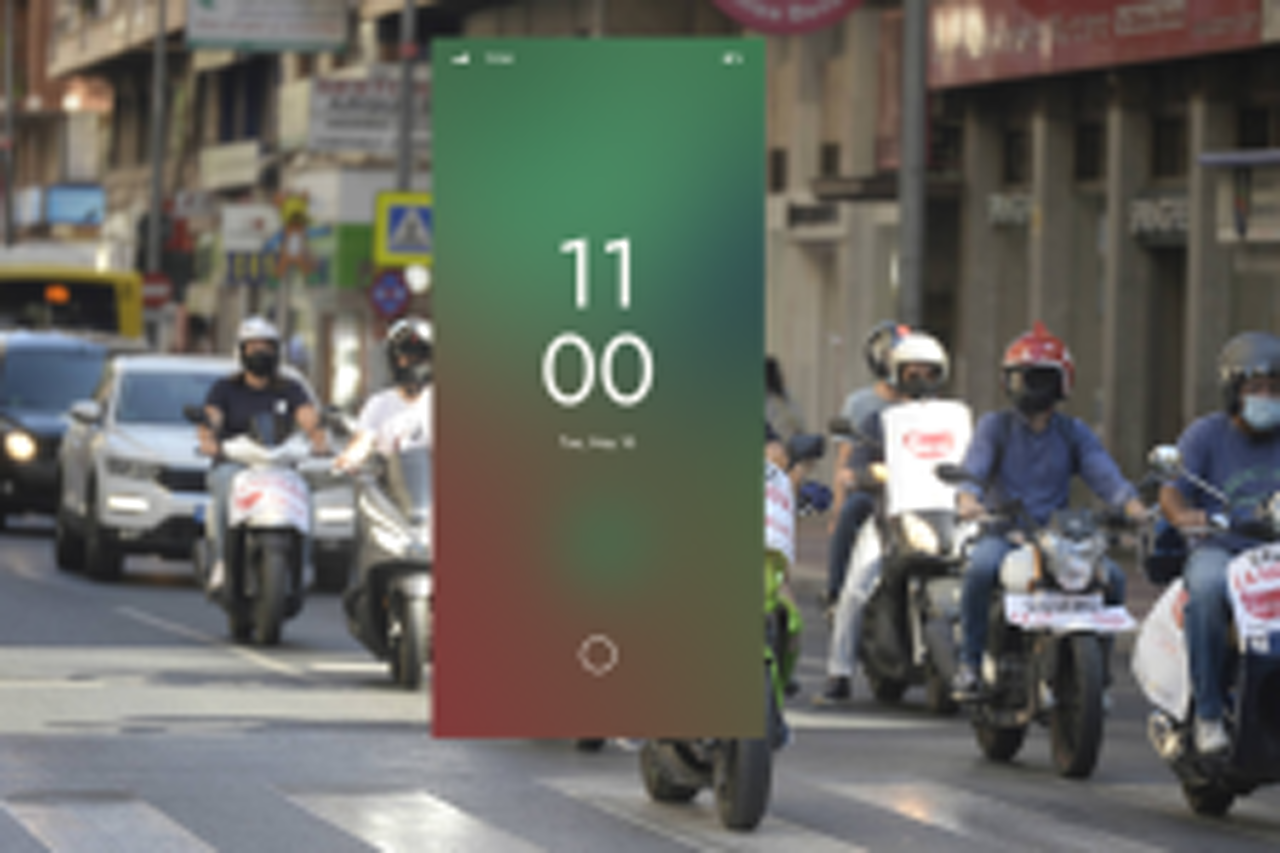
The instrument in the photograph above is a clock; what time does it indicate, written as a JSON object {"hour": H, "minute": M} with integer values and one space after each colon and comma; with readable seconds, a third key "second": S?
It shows {"hour": 11, "minute": 0}
